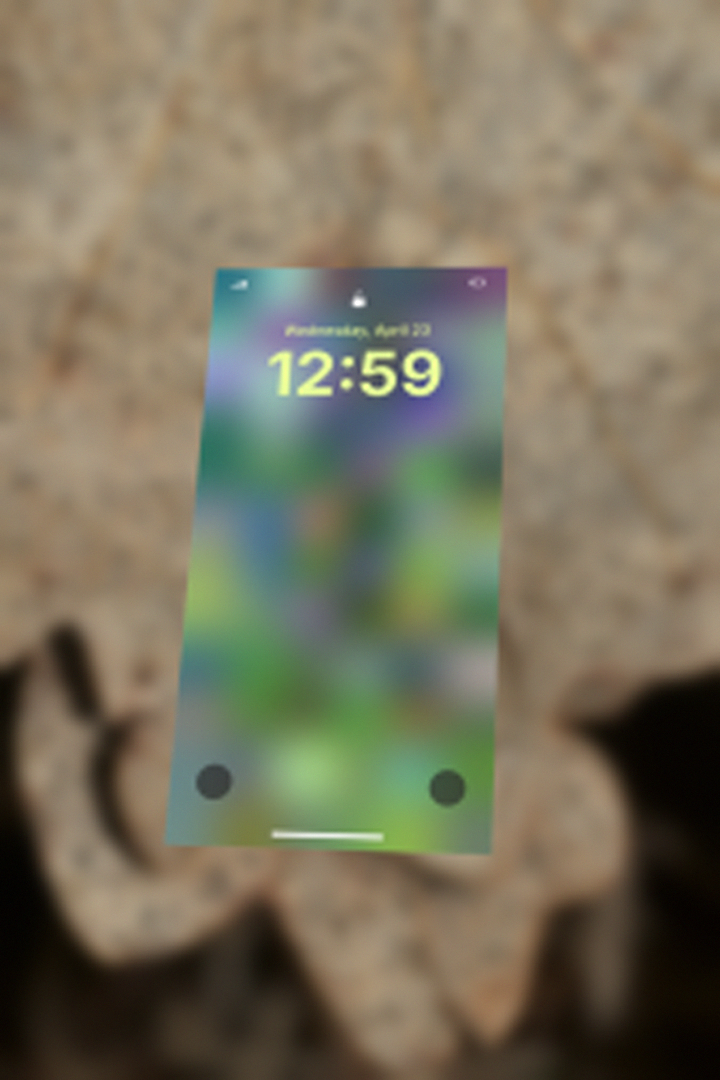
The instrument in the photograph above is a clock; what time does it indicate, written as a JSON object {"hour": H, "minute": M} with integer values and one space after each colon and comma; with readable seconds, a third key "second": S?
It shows {"hour": 12, "minute": 59}
